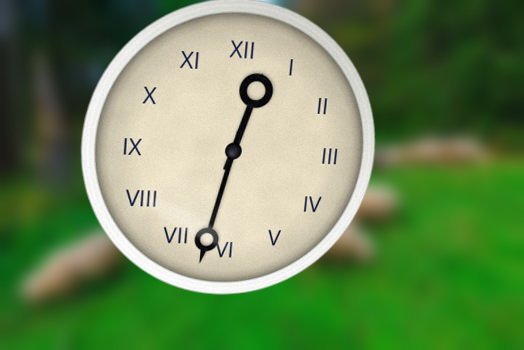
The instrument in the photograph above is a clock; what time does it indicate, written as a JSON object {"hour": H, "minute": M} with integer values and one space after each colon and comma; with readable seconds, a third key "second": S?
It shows {"hour": 12, "minute": 32}
